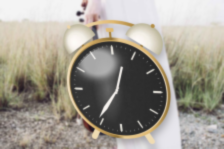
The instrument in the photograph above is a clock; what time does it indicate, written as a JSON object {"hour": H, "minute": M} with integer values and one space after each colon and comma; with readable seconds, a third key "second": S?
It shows {"hour": 12, "minute": 36}
